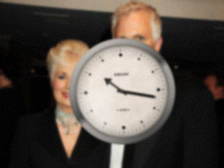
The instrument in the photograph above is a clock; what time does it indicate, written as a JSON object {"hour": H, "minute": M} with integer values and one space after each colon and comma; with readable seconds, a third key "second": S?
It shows {"hour": 10, "minute": 17}
